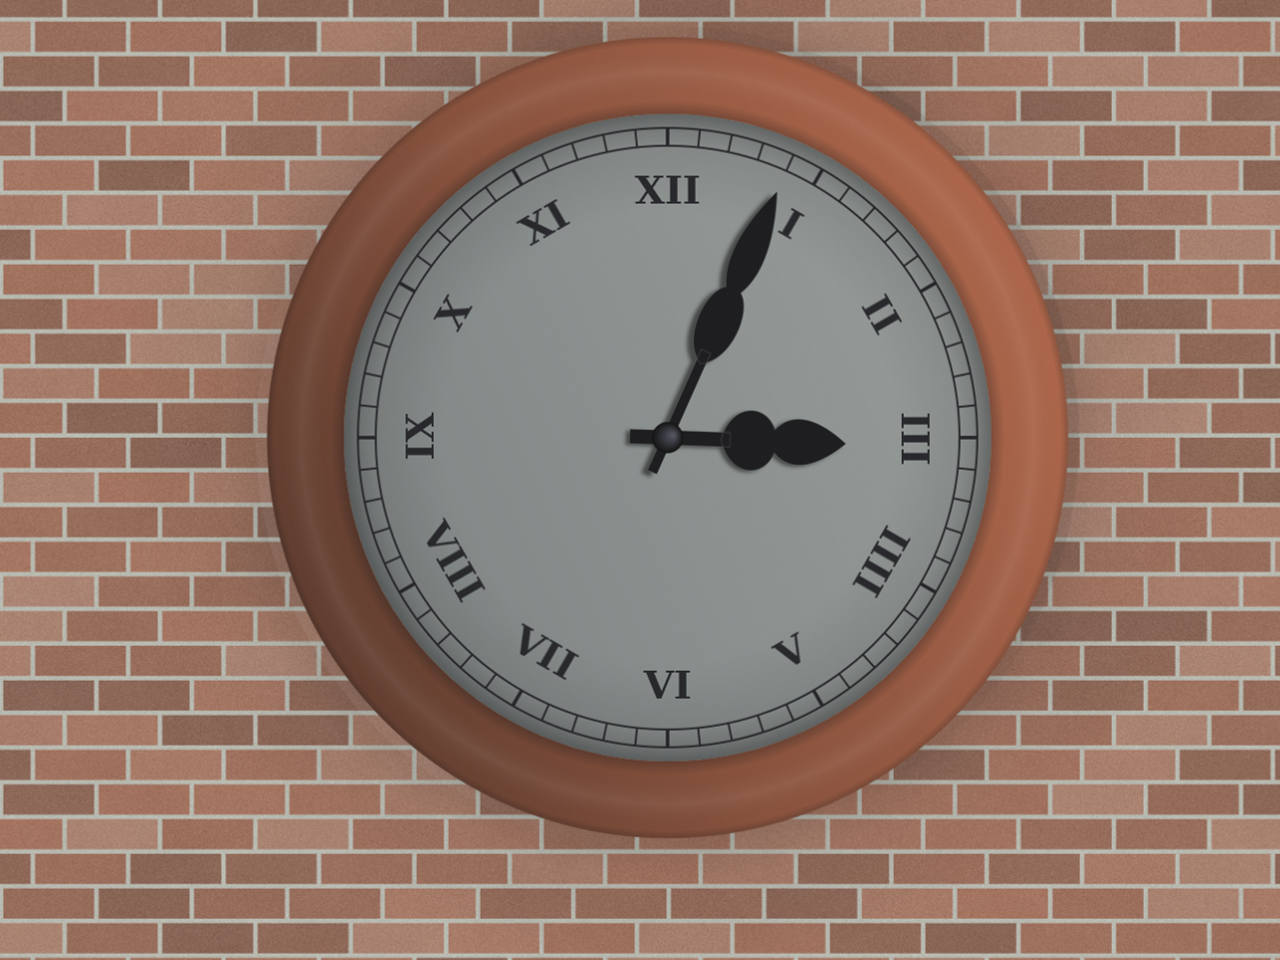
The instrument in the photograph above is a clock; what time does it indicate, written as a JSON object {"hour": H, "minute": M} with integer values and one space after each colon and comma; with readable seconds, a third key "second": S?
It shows {"hour": 3, "minute": 4}
